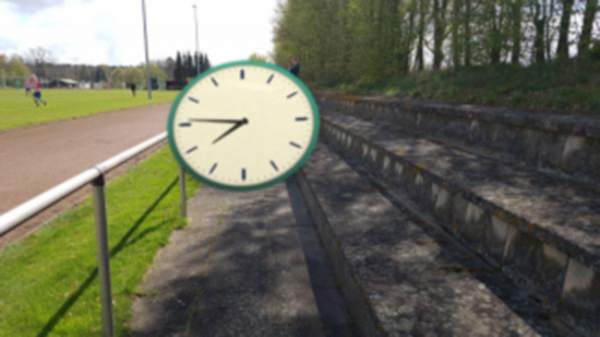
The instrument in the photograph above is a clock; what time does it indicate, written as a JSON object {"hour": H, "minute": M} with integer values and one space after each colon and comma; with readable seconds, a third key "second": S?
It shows {"hour": 7, "minute": 46}
